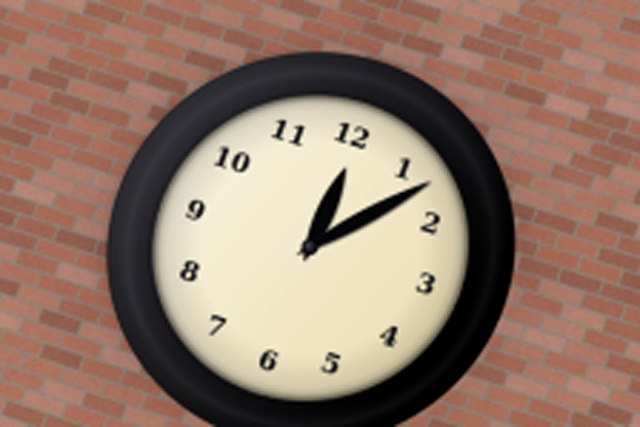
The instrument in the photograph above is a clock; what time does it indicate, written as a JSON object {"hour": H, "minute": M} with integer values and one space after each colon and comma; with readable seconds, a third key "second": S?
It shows {"hour": 12, "minute": 7}
